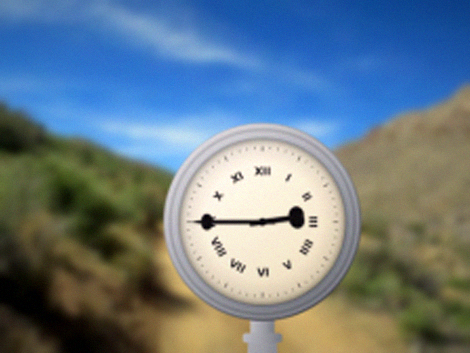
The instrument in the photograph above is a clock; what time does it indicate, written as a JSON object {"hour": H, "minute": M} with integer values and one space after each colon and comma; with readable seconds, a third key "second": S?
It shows {"hour": 2, "minute": 45}
